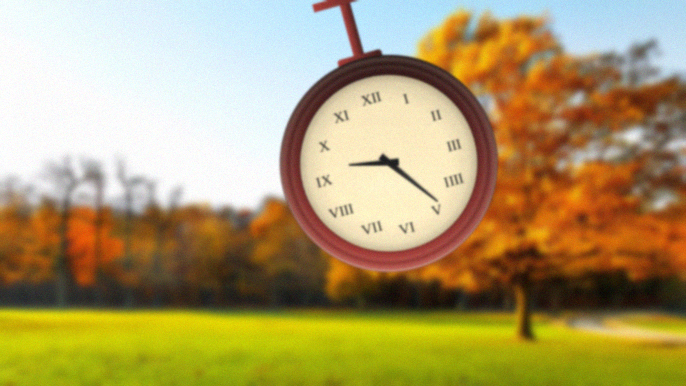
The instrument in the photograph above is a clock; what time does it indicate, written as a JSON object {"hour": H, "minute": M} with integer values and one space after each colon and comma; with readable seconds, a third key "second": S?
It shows {"hour": 9, "minute": 24}
